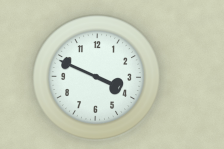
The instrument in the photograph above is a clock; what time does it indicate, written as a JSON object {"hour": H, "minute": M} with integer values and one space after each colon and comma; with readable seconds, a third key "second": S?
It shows {"hour": 3, "minute": 49}
